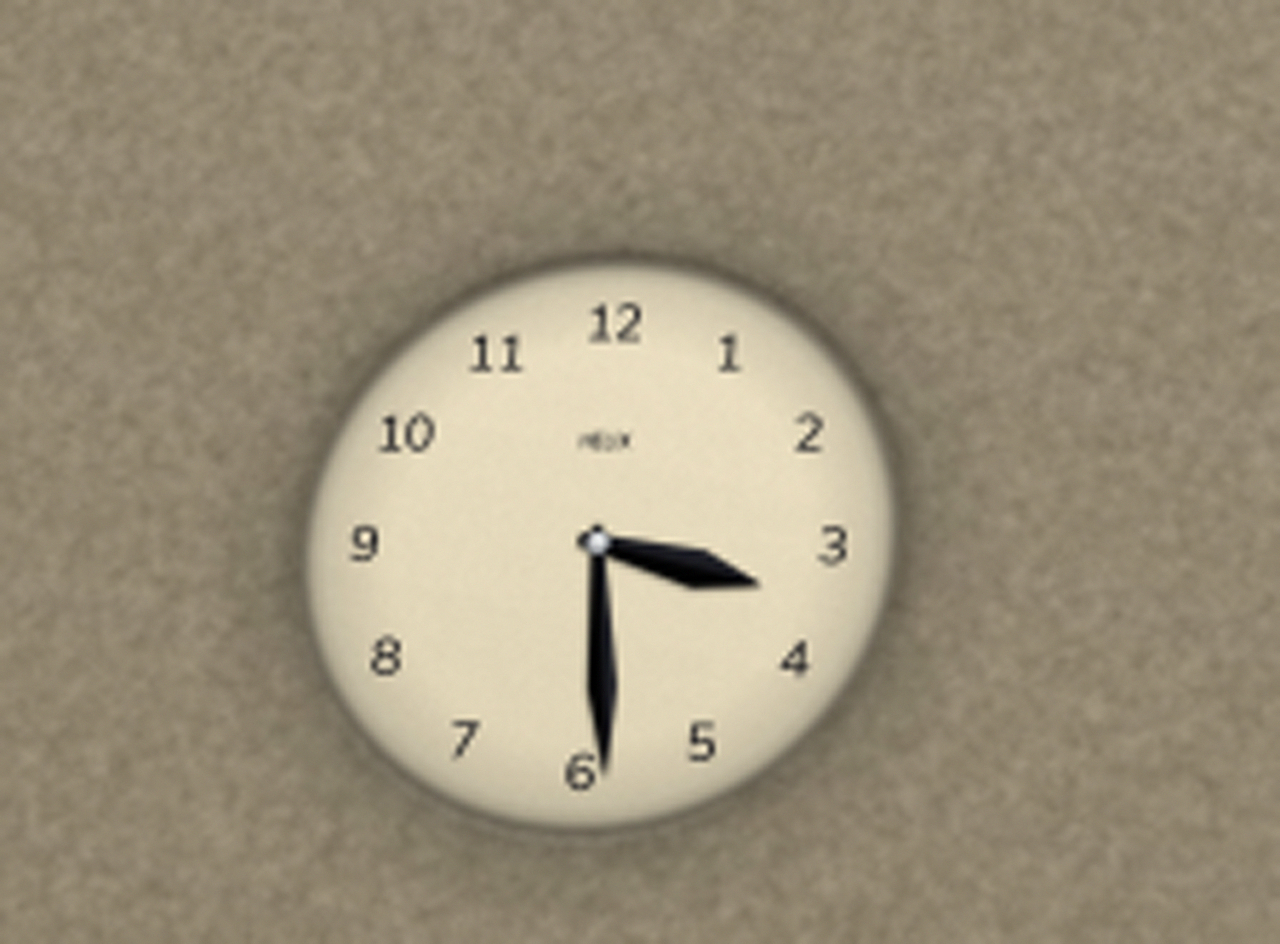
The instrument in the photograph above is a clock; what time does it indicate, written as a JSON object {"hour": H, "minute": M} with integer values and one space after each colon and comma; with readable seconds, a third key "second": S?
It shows {"hour": 3, "minute": 29}
